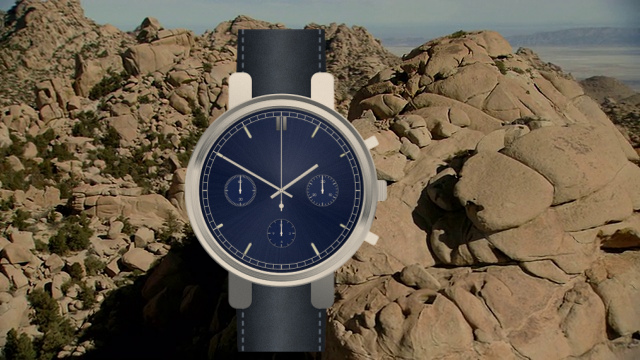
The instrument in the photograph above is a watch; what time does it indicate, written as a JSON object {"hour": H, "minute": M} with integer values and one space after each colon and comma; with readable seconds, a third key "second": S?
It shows {"hour": 1, "minute": 50}
